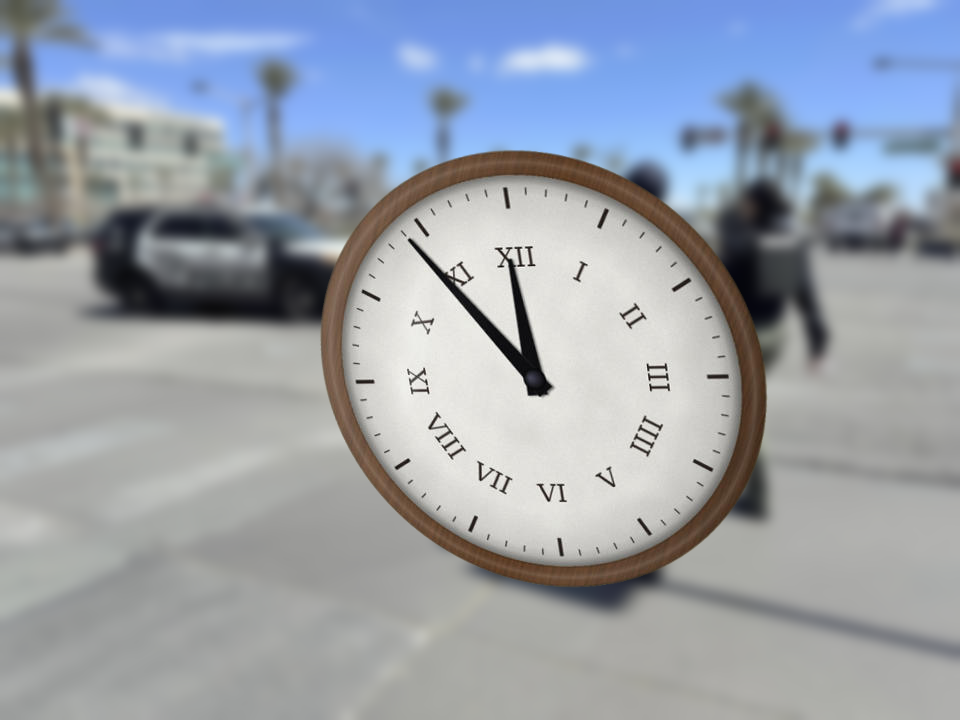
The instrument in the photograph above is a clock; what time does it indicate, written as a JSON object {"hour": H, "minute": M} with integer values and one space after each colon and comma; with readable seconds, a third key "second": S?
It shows {"hour": 11, "minute": 54}
